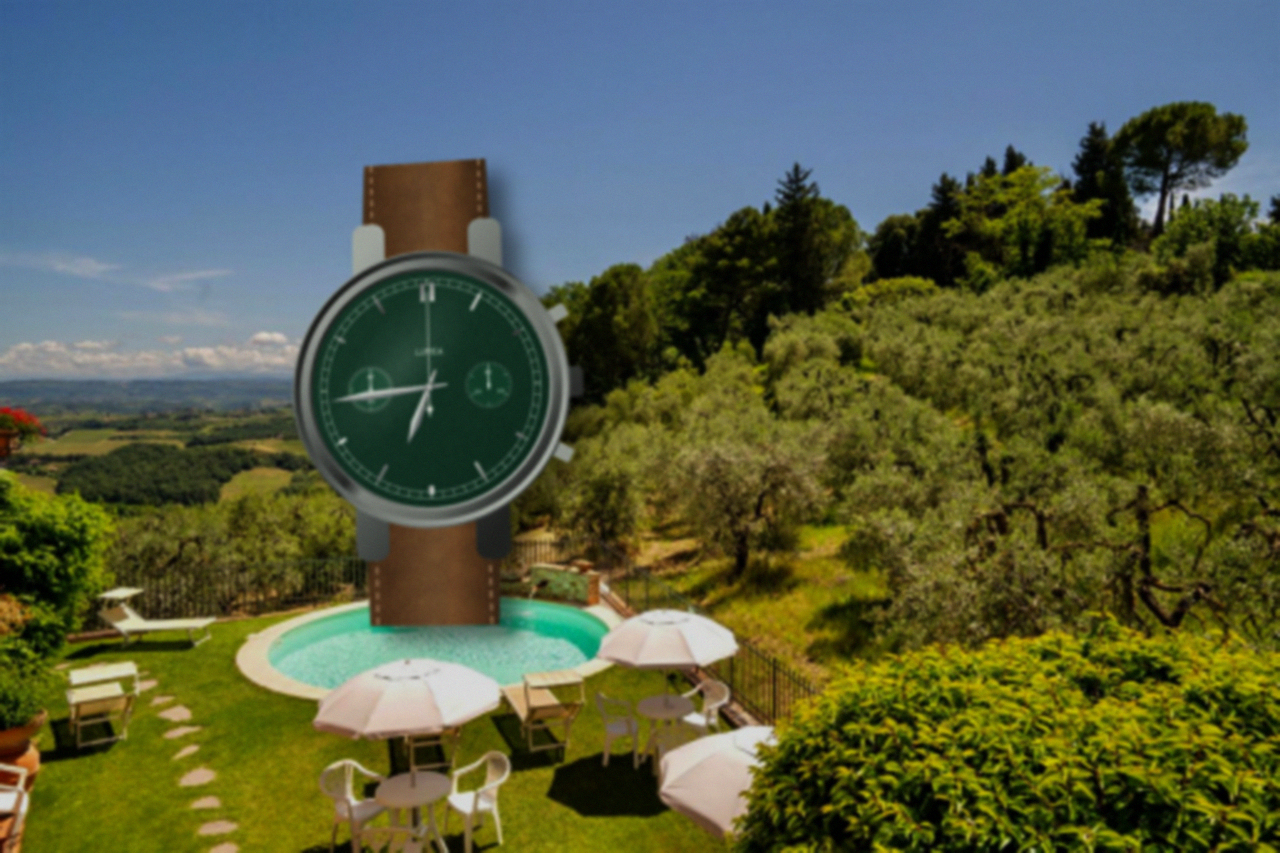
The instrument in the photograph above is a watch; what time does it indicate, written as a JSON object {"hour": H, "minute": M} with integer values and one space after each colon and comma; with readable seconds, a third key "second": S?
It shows {"hour": 6, "minute": 44}
